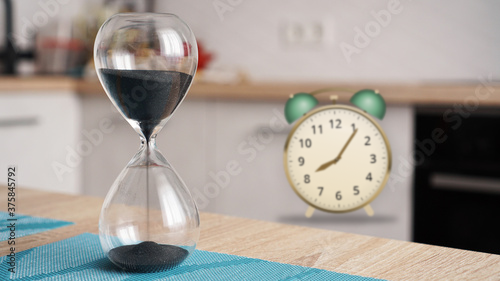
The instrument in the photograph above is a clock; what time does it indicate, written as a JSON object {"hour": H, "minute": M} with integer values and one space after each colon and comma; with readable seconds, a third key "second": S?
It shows {"hour": 8, "minute": 6}
